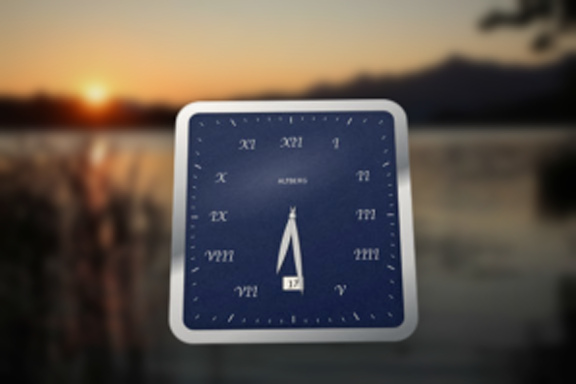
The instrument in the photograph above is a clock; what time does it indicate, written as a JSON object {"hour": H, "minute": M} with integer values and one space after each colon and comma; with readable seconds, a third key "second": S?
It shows {"hour": 6, "minute": 29}
